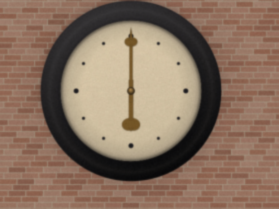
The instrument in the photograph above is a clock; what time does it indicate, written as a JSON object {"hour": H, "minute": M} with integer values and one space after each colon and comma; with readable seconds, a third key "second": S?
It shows {"hour": 6, "minute": 0}
